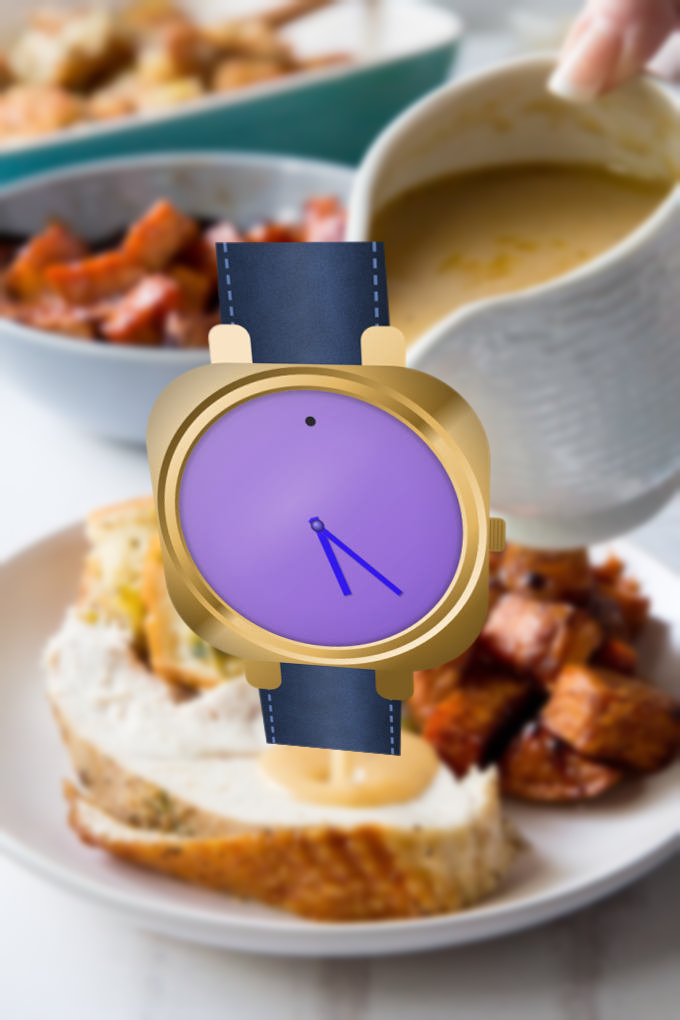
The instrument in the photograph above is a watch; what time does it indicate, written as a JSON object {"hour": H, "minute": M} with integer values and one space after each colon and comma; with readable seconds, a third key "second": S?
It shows {"hour": 5, "minute": 22}
